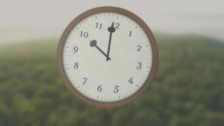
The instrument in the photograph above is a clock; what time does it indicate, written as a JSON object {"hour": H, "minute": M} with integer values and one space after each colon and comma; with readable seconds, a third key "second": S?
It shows {"hour": 9, "minute": 59}
